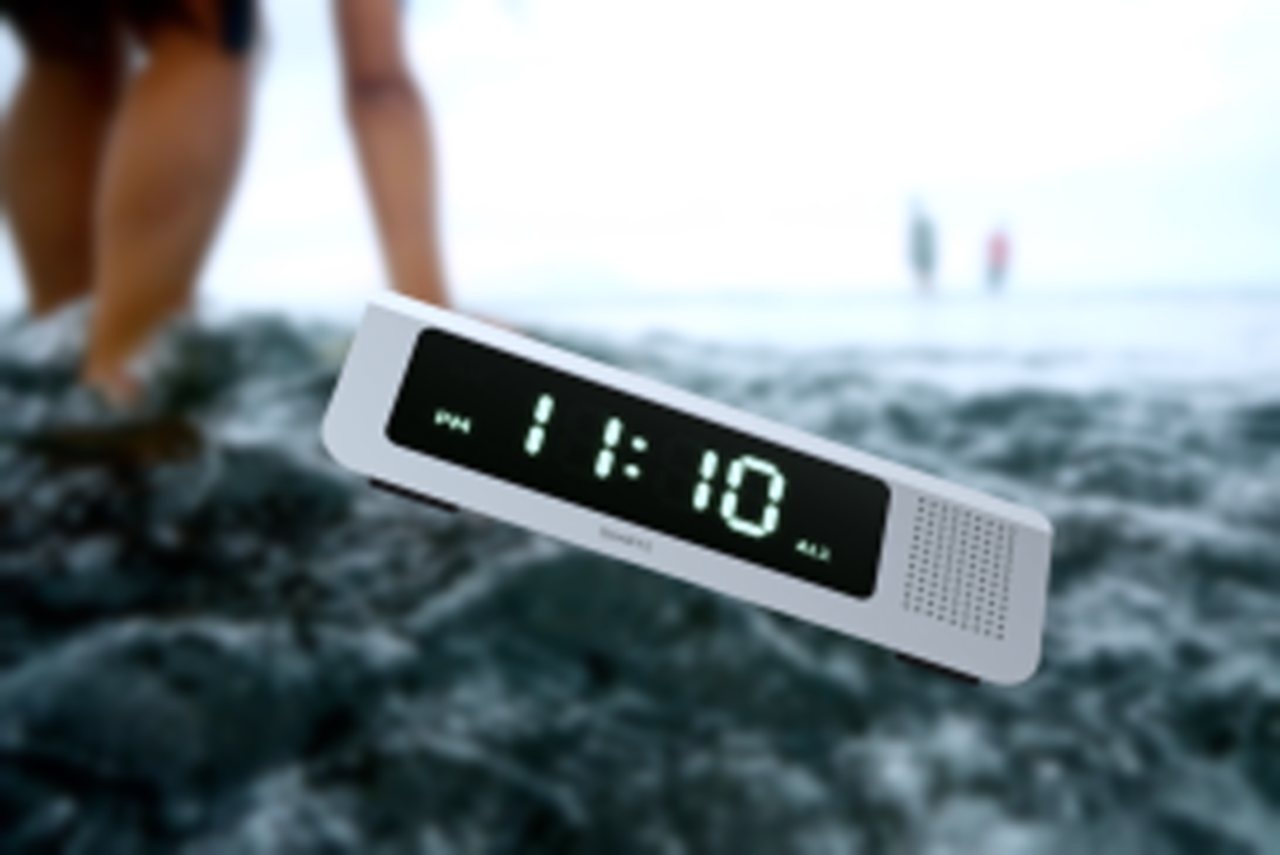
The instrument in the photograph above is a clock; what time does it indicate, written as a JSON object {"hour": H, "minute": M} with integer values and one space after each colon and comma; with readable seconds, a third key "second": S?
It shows {"hour": 11, "minute": 10}
